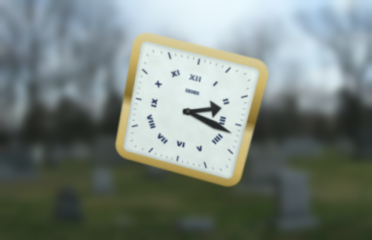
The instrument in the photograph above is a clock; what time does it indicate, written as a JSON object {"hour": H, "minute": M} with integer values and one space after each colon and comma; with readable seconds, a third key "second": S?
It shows {"hour": 2, "minute": 17}
